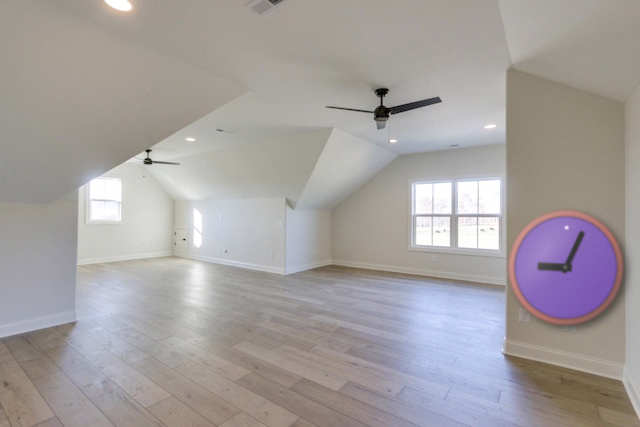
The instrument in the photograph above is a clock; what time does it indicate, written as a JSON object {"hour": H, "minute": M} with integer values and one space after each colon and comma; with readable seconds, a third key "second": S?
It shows {"hour": 9, "minute": 4}
